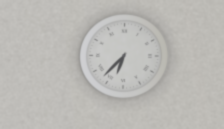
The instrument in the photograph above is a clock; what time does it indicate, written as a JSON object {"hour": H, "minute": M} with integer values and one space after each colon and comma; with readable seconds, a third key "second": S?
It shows {"hour": 6, "minute": 37}
